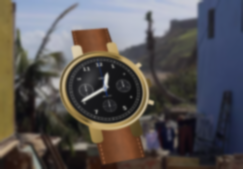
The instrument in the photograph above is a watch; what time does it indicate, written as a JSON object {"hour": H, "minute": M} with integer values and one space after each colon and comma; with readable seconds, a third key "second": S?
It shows {"hour": 12, "minute": 41}
